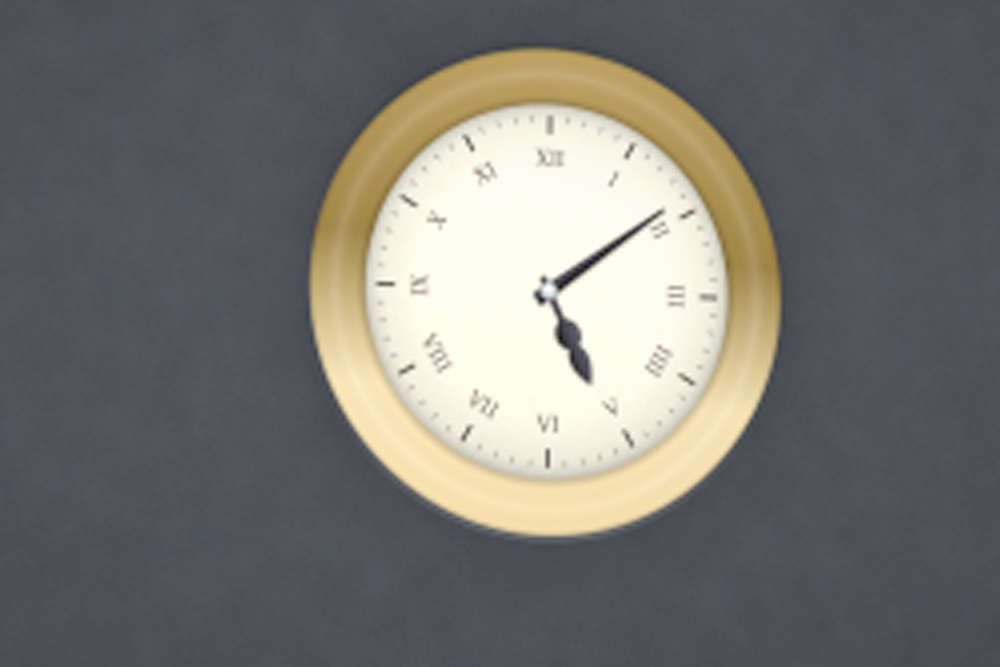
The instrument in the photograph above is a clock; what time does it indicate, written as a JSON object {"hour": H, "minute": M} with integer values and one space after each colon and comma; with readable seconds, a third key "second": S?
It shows {"hour": 5, "minute": 9}
